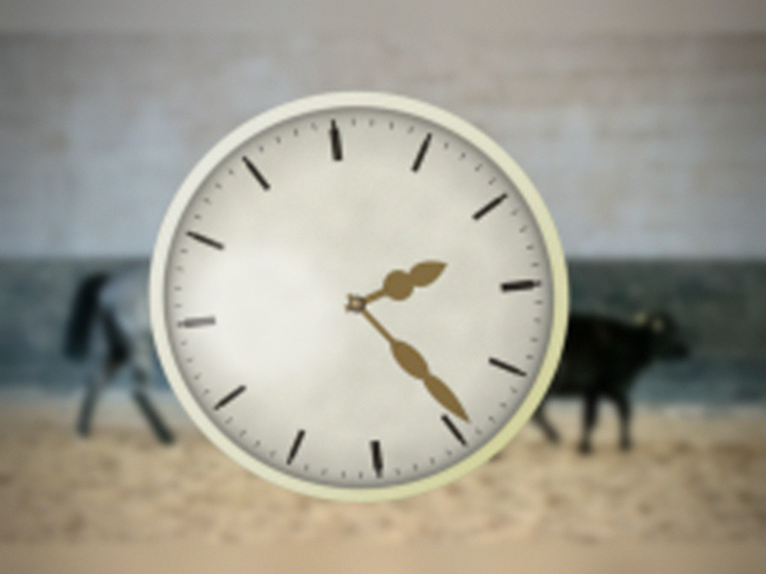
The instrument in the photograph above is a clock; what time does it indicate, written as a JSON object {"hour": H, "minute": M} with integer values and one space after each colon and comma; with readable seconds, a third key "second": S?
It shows {"hour": 2, "minute": 24}
